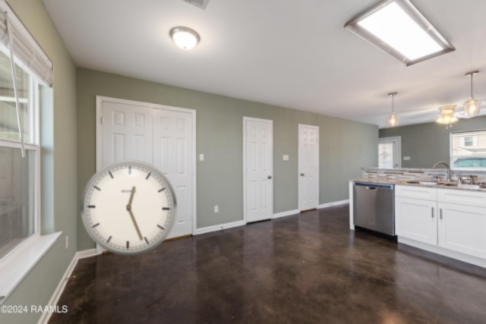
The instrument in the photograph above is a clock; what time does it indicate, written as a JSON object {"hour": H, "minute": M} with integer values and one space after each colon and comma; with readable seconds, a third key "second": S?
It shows {"hour": 12, "minute": 26}
